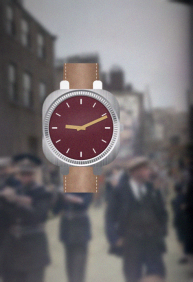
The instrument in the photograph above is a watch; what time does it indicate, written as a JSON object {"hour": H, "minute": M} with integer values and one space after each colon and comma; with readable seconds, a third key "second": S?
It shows {"hour": 9, "minute": 11}
